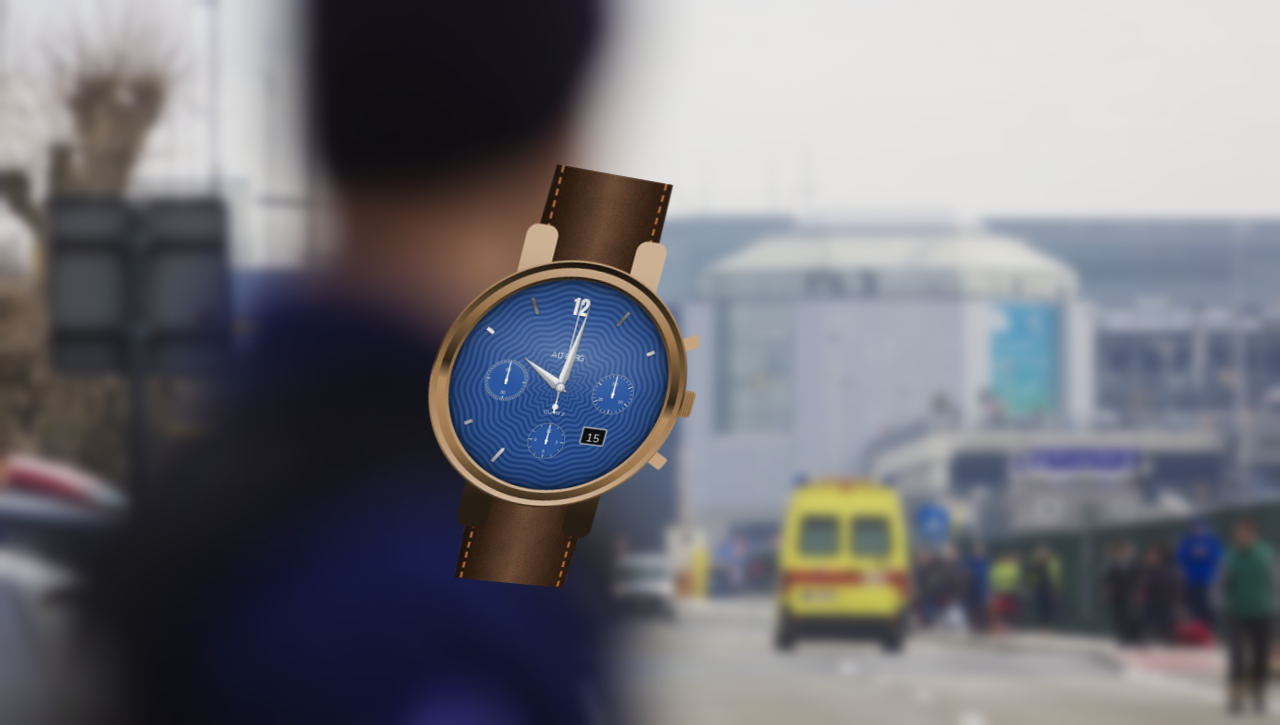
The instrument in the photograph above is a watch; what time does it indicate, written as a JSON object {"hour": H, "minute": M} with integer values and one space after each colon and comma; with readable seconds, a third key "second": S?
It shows {"hour": 10, "minute": 1}
